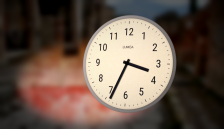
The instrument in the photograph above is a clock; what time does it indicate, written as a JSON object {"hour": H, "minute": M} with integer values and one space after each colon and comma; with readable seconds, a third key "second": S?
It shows {"hour": 3, "minute": 34}
